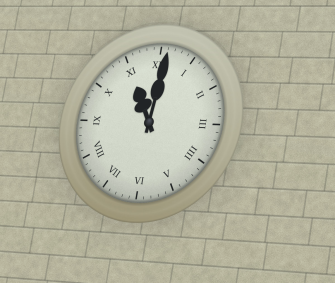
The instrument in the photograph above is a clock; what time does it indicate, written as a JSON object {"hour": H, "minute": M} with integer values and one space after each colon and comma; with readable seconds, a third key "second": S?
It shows {"hour": 11, "minute": 1}
